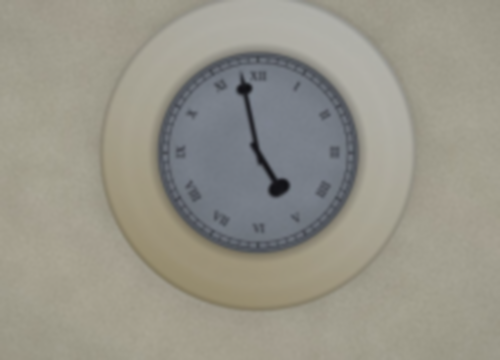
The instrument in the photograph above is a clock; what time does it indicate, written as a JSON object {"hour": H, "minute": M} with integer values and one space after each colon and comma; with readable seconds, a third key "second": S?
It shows {"hour": 4, "minute": 58}
